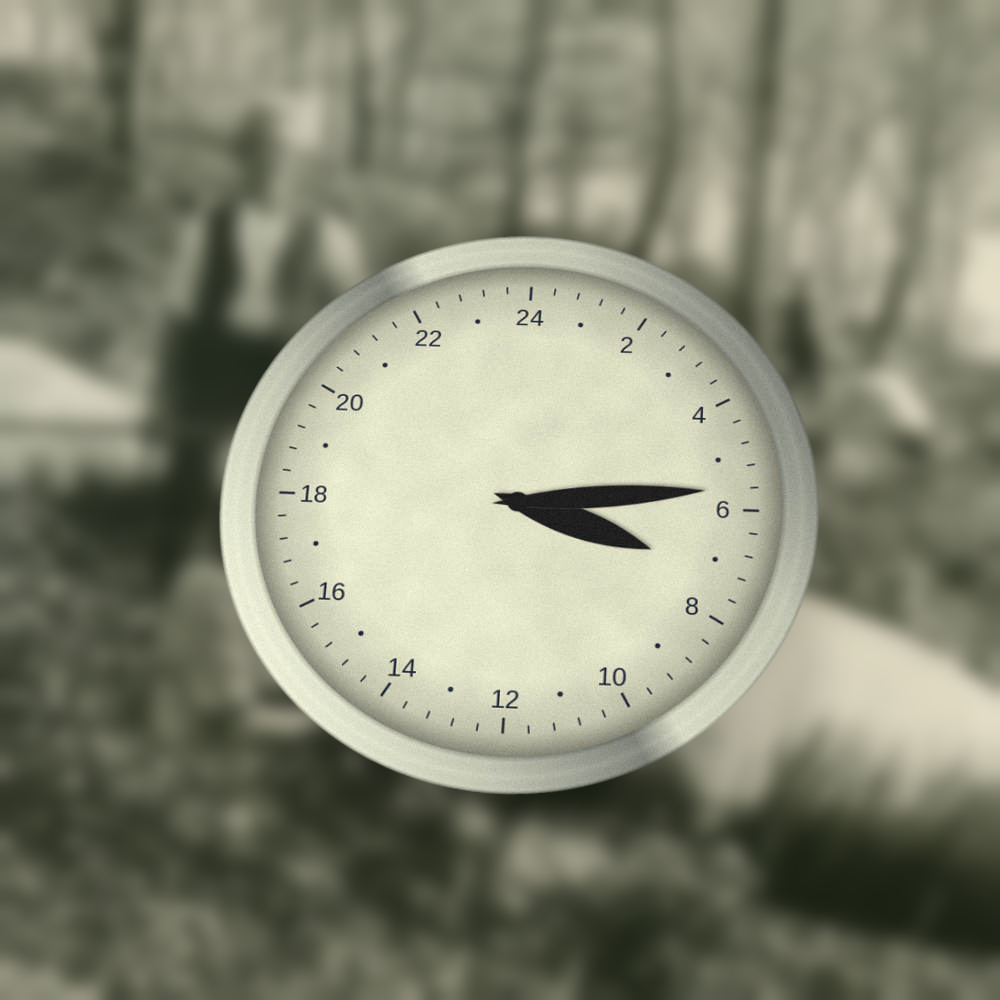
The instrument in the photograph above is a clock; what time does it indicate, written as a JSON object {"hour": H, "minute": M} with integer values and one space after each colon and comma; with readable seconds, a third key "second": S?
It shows {"hour": 7, "minute": 14}
